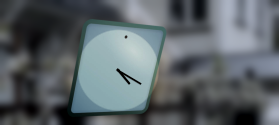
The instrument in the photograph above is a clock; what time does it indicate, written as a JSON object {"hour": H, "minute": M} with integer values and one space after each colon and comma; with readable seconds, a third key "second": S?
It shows {"hour": 4, "minute": 19}
